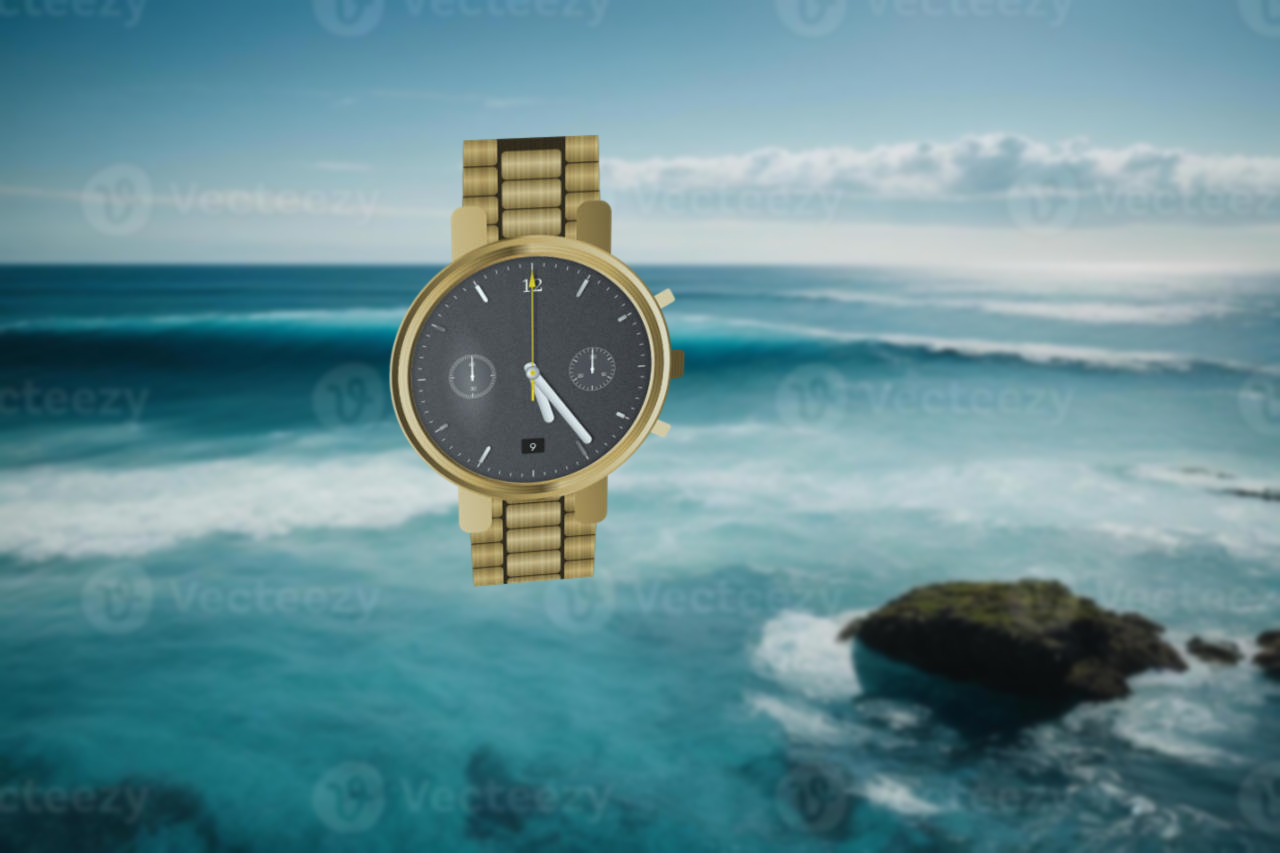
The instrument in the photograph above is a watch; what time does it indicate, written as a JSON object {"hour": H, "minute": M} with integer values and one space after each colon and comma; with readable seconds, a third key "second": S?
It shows {"hour": 5, "minute": 24}
